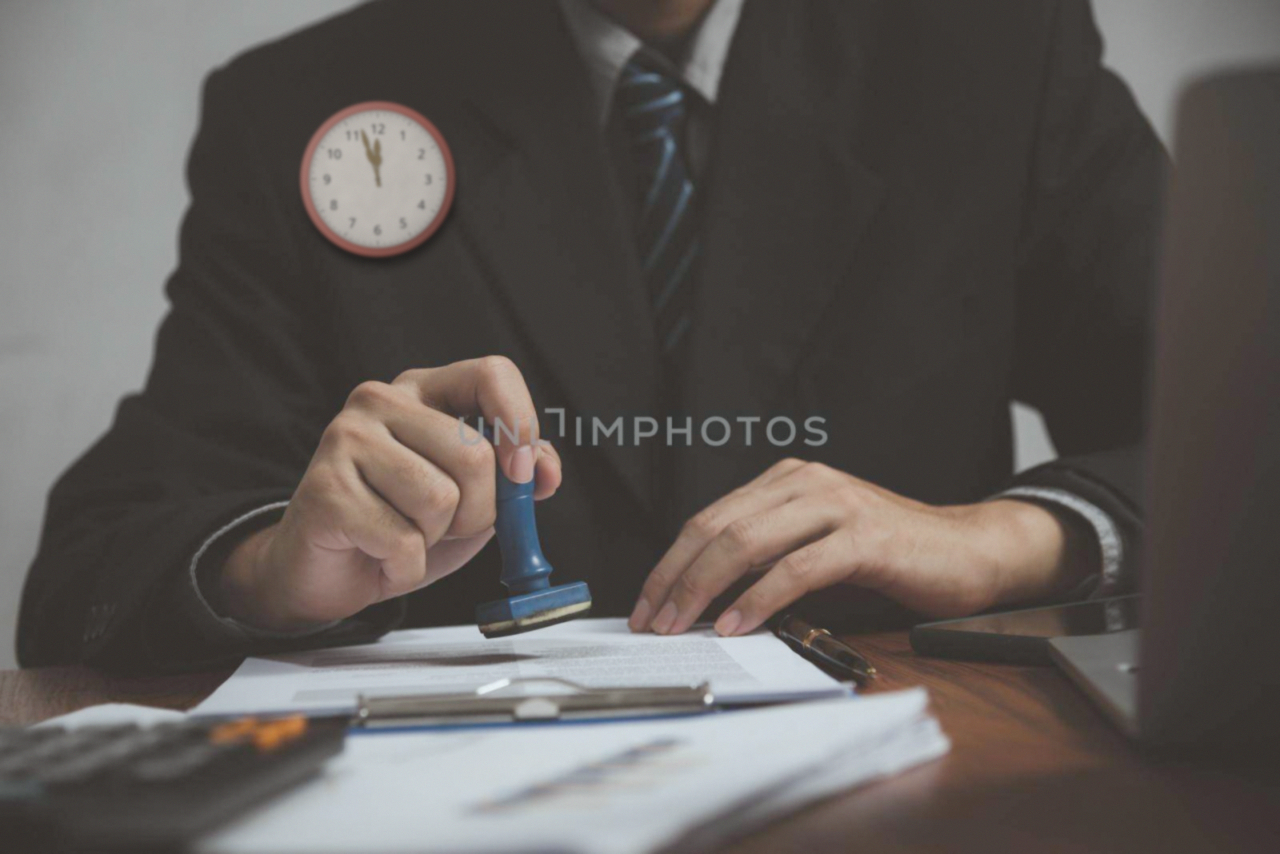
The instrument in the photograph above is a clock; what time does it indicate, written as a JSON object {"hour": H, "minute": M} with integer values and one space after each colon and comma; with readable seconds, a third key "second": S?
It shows {"hour": 11, "minute": 57}
